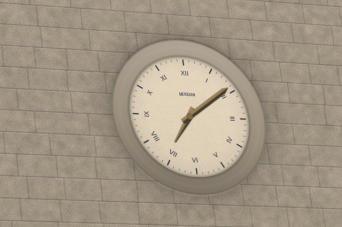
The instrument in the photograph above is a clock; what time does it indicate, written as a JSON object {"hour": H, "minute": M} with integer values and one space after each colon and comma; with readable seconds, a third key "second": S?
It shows {"hour": 7, "minute": 9}
